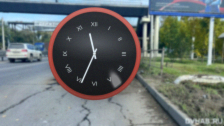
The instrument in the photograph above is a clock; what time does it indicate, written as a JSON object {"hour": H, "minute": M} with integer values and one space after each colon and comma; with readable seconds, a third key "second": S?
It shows {"hour": 11, "minute": 34}
